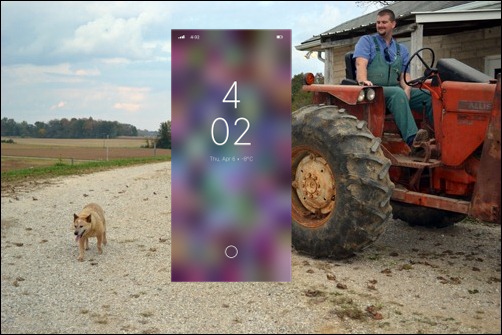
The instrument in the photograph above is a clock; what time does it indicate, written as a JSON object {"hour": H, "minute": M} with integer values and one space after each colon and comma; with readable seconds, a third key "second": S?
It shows {"hour": 4, "minute": 2}
